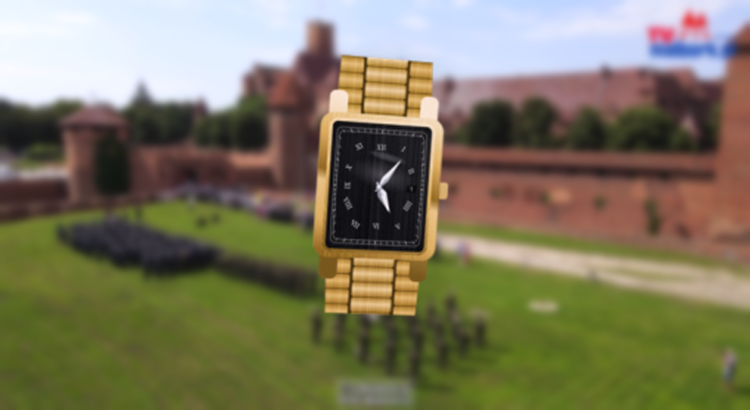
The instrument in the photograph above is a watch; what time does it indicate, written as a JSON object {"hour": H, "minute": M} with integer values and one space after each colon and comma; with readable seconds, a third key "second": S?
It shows {"hour": 5, "minute": 6}
